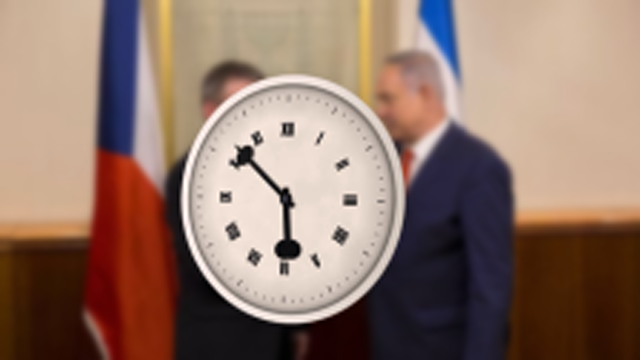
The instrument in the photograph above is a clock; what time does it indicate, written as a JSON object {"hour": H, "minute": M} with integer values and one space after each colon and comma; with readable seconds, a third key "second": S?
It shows {"hour": 5, "minute": 52}
